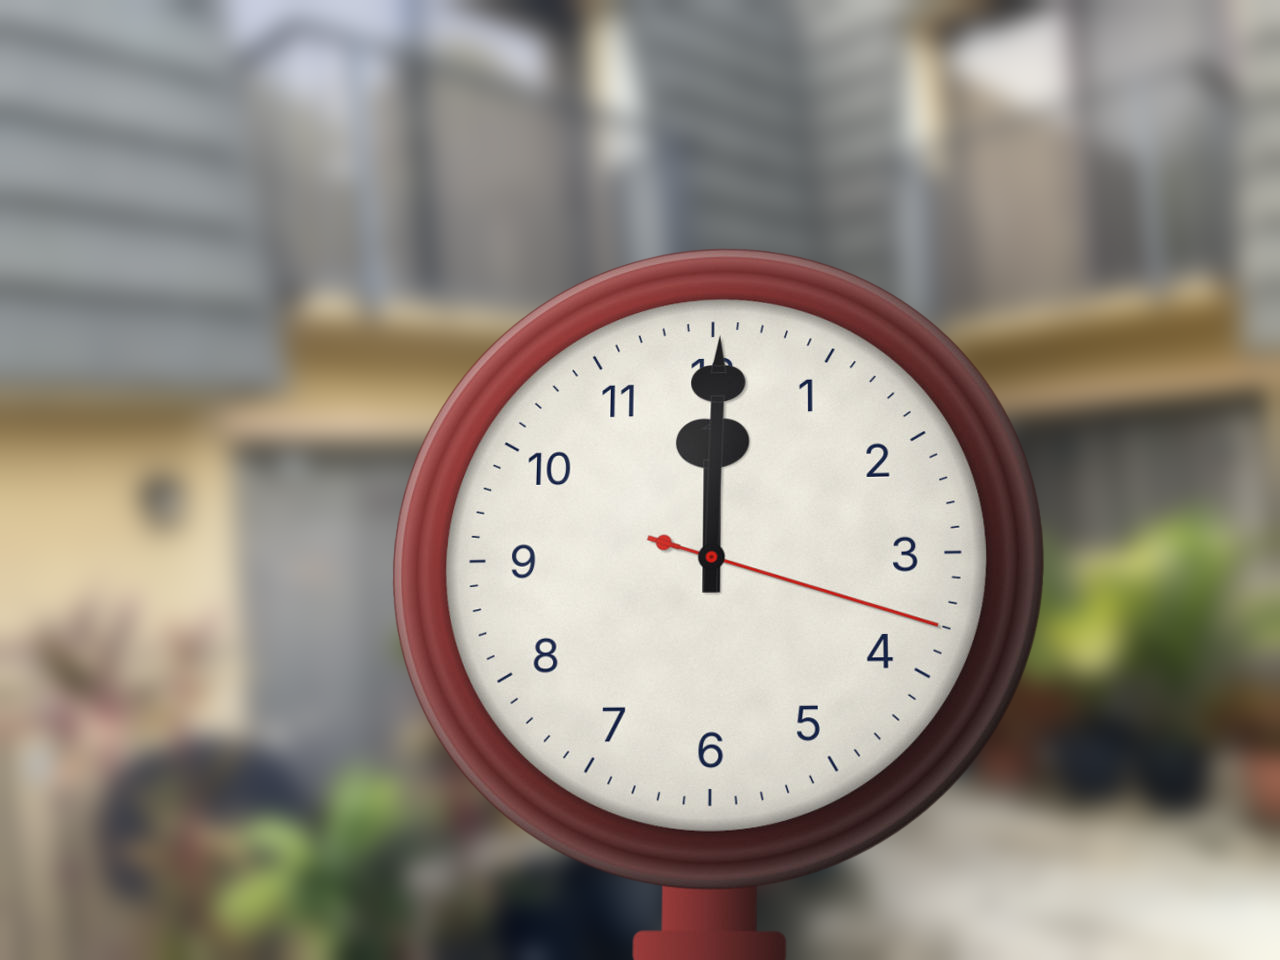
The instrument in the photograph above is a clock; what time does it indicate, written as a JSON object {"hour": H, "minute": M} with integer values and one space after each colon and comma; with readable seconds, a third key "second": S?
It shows {"hour": 12, "minute": 0, "second": 18}
